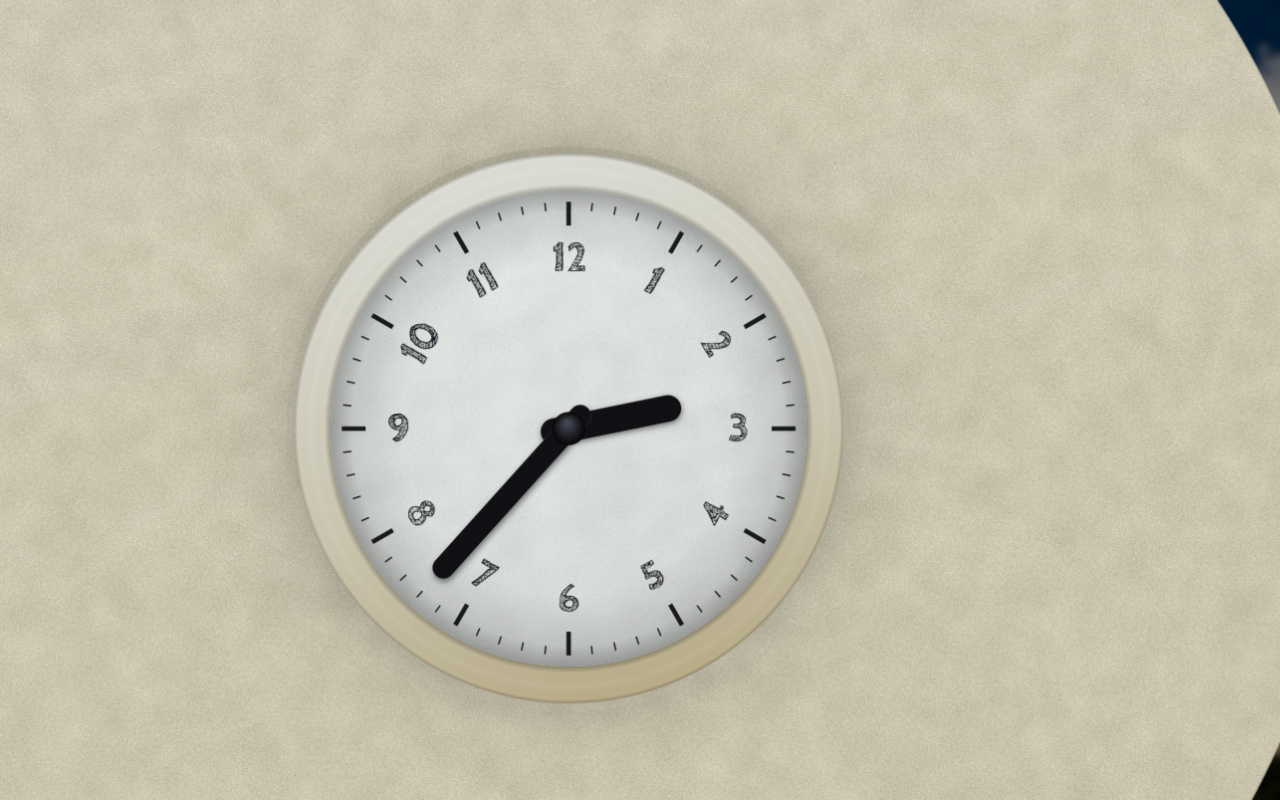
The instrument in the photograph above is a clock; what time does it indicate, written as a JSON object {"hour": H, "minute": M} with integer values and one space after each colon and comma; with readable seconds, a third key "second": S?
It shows {"hour": 2, "minute": 37}
